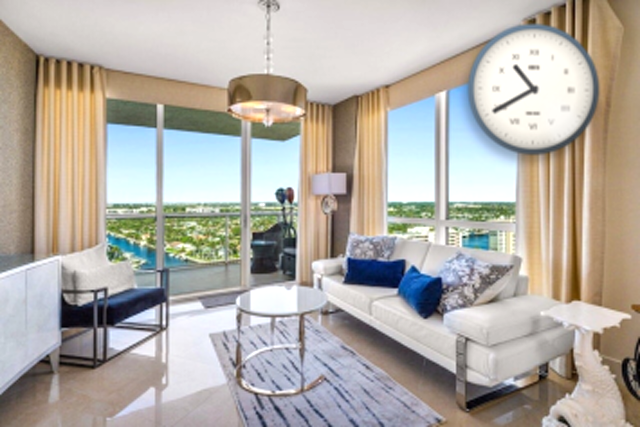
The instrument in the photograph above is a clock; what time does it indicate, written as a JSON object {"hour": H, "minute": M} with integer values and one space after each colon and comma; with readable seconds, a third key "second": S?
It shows {"hour": 10, "minute": 40}
